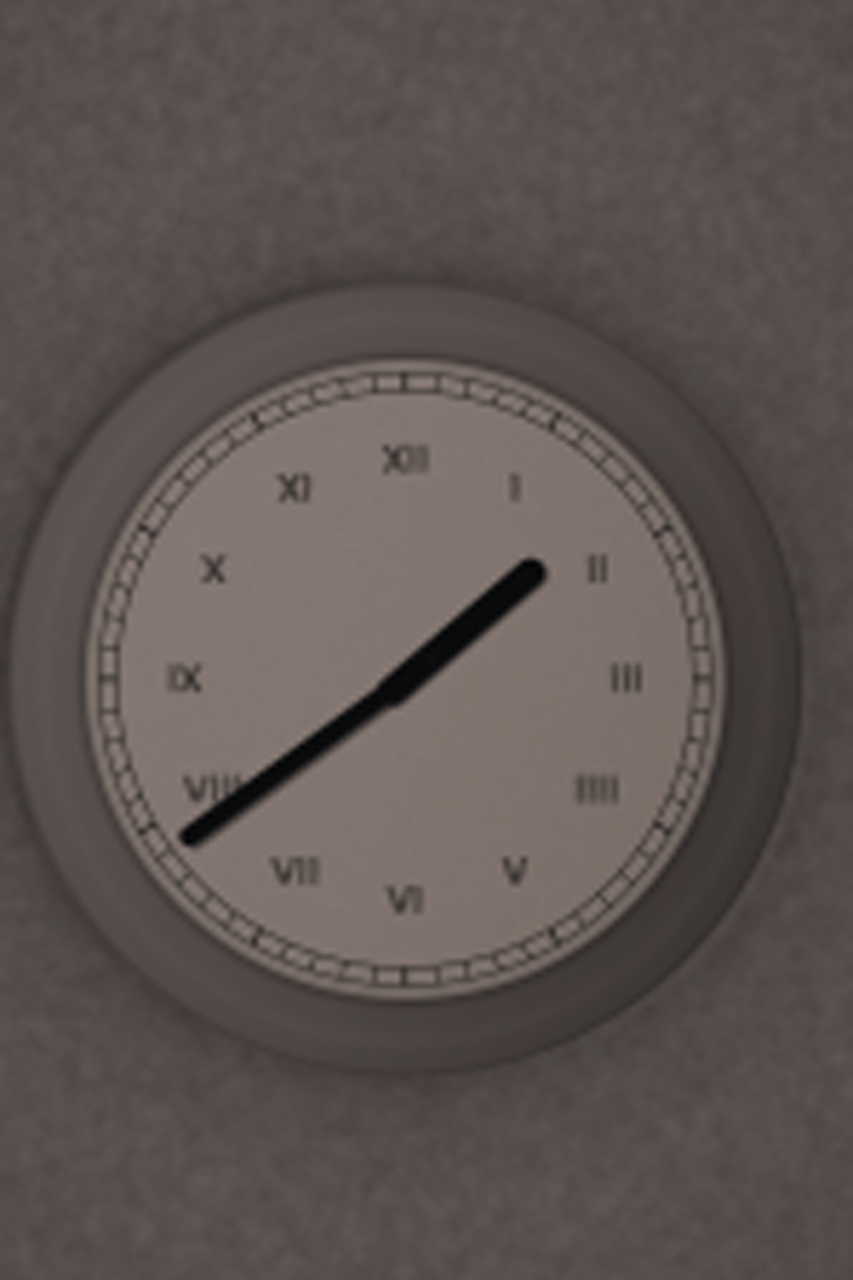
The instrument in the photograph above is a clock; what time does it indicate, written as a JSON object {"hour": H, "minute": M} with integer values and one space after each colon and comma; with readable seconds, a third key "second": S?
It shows {"hour": 1, "minute": 39}
